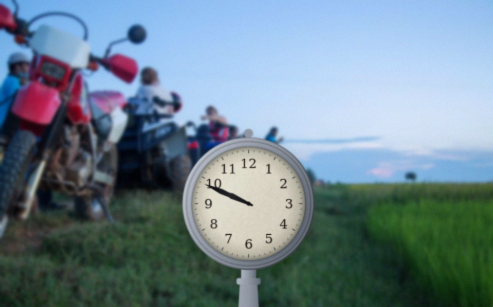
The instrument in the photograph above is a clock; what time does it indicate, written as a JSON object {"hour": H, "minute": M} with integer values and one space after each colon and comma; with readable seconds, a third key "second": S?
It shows {"hour": 9, "minute": 49}
